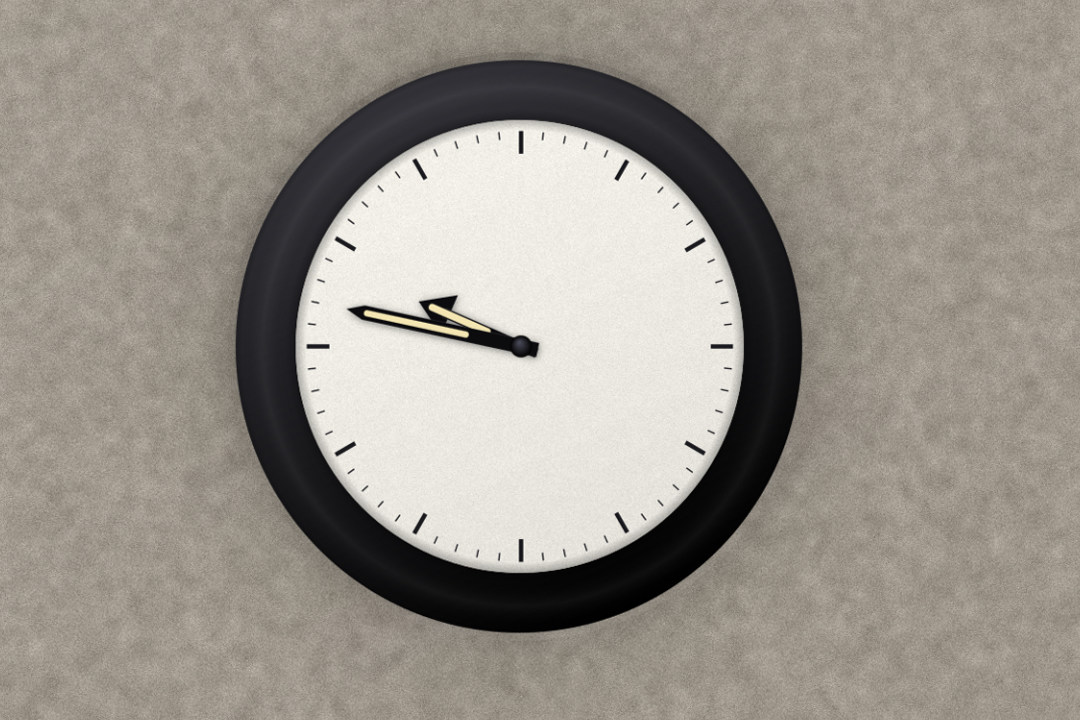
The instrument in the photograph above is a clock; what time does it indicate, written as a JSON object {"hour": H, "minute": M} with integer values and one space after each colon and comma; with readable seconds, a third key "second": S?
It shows {"hour": 9, "minute": 47}
